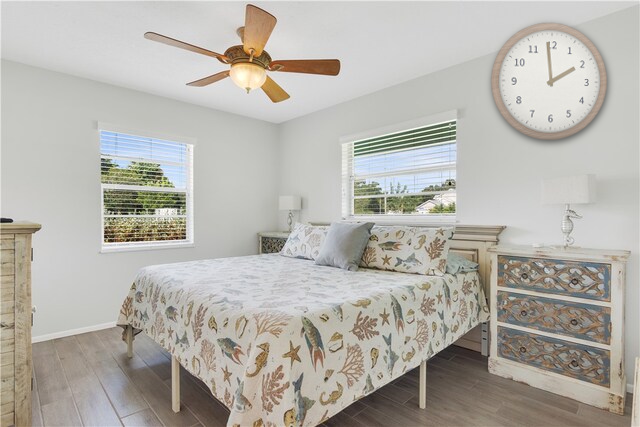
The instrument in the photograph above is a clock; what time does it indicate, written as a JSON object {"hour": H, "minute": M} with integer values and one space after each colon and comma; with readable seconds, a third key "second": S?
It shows {"hour": 1, "minute": 59}
